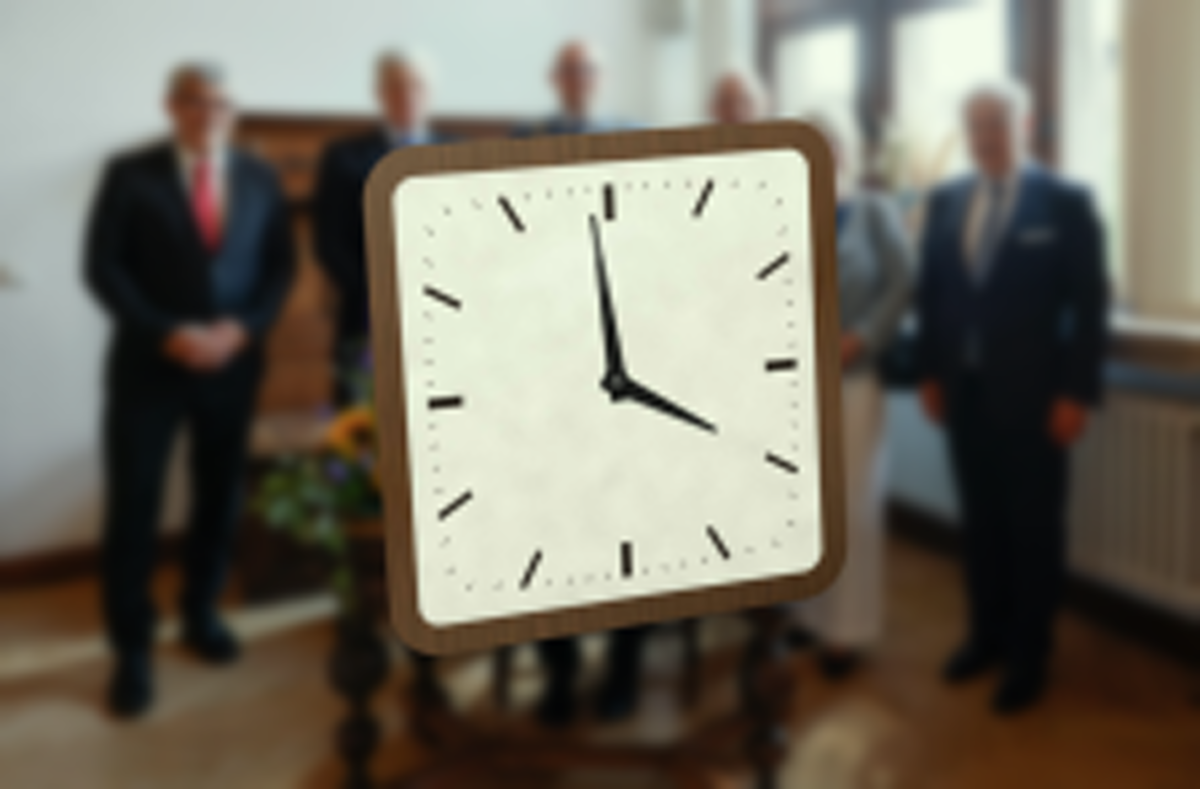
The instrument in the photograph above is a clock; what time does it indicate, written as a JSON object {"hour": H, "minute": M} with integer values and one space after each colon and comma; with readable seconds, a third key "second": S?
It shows {"hour": 3, "minute": 59}
